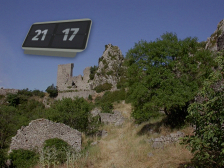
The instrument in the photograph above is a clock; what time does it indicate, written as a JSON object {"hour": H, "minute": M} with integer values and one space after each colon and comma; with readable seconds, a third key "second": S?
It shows {"hour": 21, "minute": 17}
